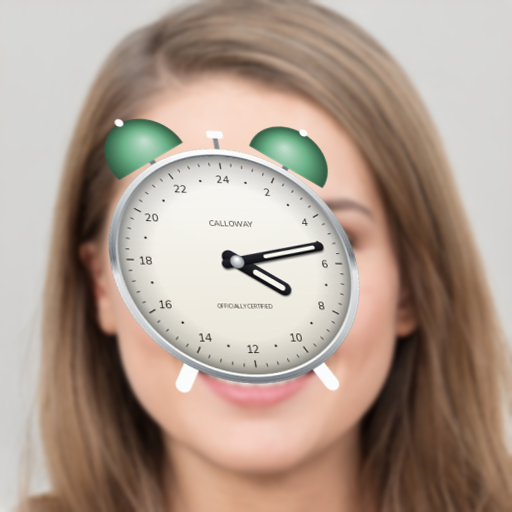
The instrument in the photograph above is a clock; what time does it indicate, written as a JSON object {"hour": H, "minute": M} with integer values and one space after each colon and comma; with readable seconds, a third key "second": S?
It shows {"hour": 8, "minute": 13}
